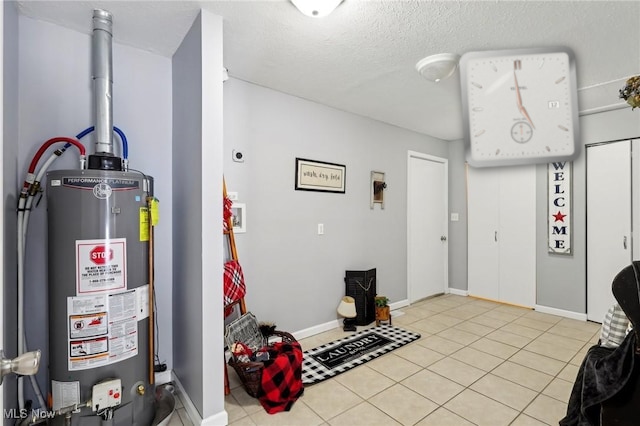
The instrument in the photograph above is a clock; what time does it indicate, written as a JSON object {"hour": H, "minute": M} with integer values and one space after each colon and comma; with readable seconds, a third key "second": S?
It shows {"hour": 4, "minute": 59}
